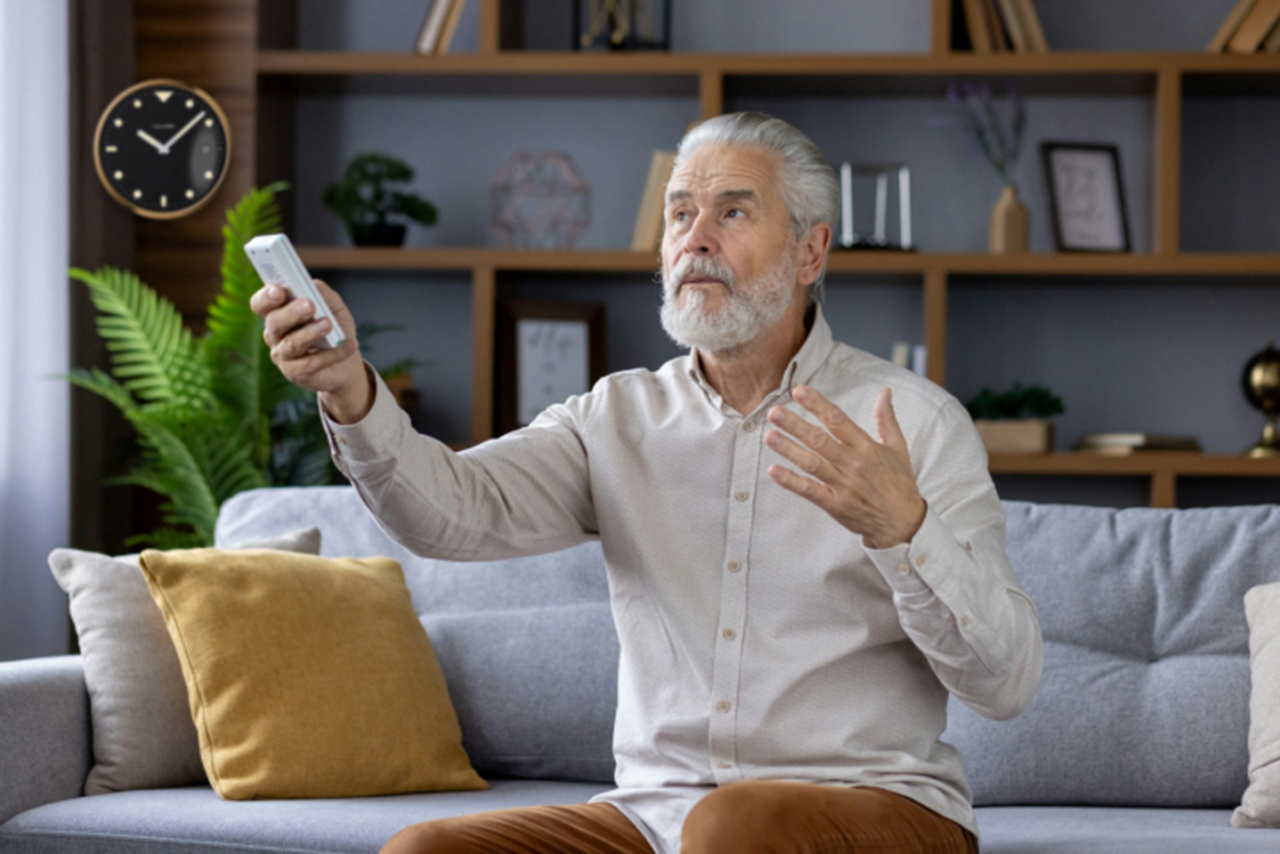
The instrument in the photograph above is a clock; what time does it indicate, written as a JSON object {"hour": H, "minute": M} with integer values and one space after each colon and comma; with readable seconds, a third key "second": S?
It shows {"hour": 10, "minute": 8}
